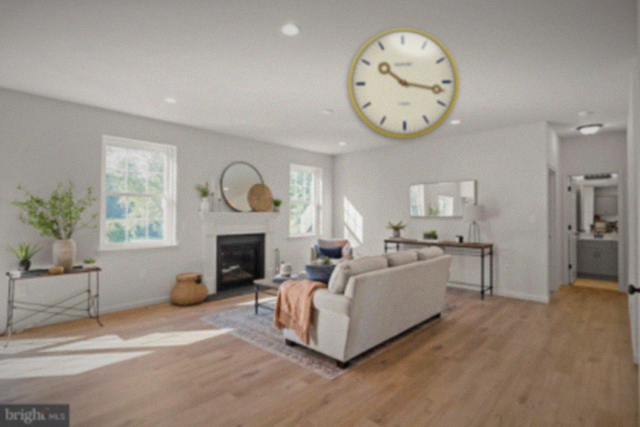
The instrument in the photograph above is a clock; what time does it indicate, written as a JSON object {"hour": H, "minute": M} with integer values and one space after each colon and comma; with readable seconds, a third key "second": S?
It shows {"hour": 10, "minute": 17}
